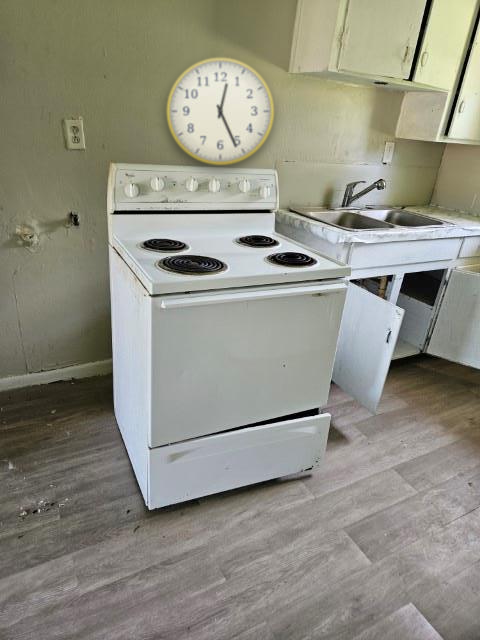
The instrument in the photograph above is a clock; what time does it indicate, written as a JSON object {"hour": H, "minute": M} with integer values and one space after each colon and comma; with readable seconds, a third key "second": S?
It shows {"hour": 12, "minute": 26}
